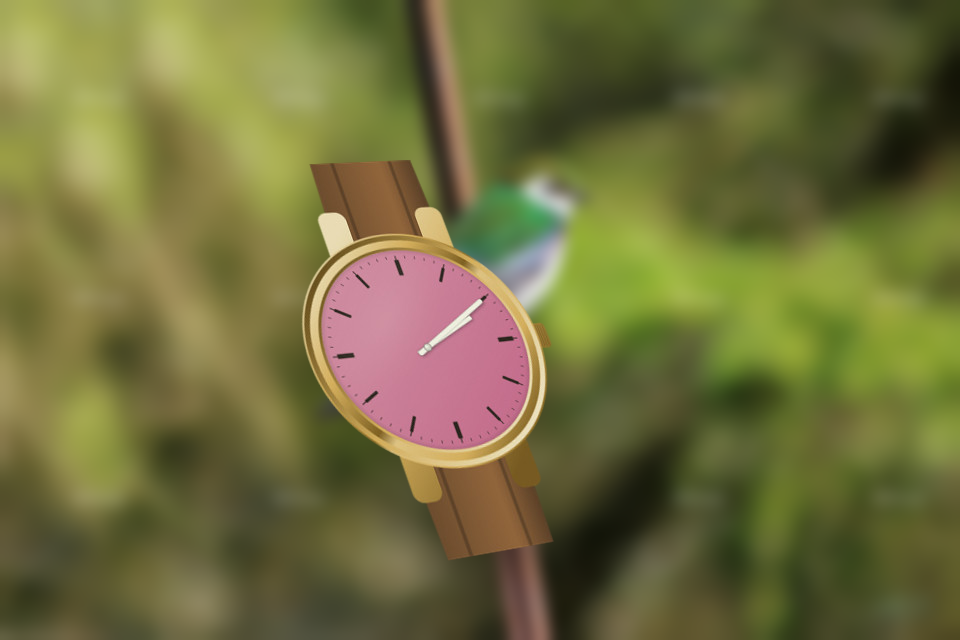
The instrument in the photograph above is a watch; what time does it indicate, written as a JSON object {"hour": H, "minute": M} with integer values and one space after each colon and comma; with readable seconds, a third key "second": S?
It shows {"hour": 2, "minute": 10}
